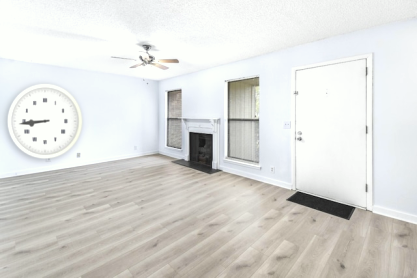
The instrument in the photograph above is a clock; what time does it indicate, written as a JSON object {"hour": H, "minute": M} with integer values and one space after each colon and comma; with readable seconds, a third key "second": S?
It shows {"hour": 8, "minute": 44}
